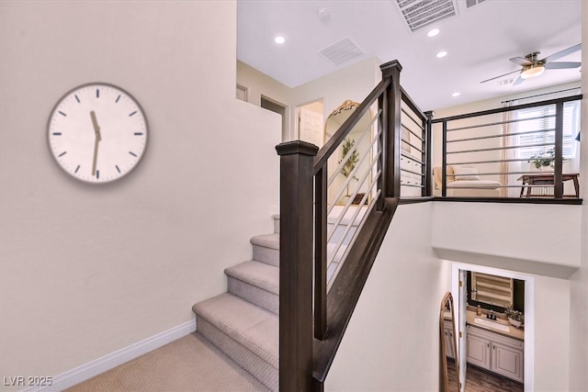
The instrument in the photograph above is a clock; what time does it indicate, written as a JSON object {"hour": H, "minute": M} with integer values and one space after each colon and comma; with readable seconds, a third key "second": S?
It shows {"hour": 11, "minute": 31}
